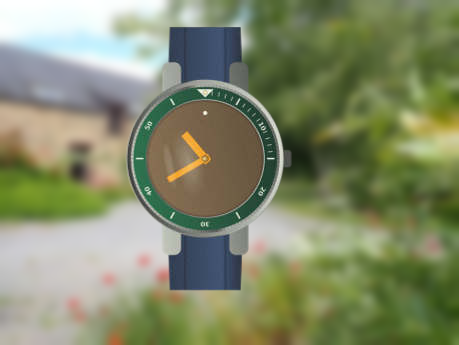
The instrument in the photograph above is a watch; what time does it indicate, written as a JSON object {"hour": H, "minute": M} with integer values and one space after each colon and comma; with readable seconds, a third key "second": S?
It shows {"hour": 10, "minute": 40}
